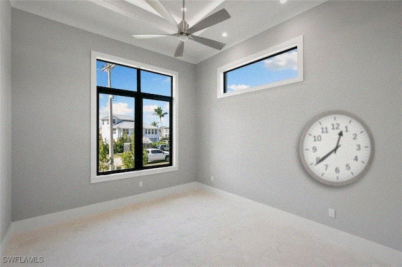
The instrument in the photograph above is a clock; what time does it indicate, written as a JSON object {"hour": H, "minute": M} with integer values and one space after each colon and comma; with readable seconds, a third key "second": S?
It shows {"hour": 12, "minute": 39}
